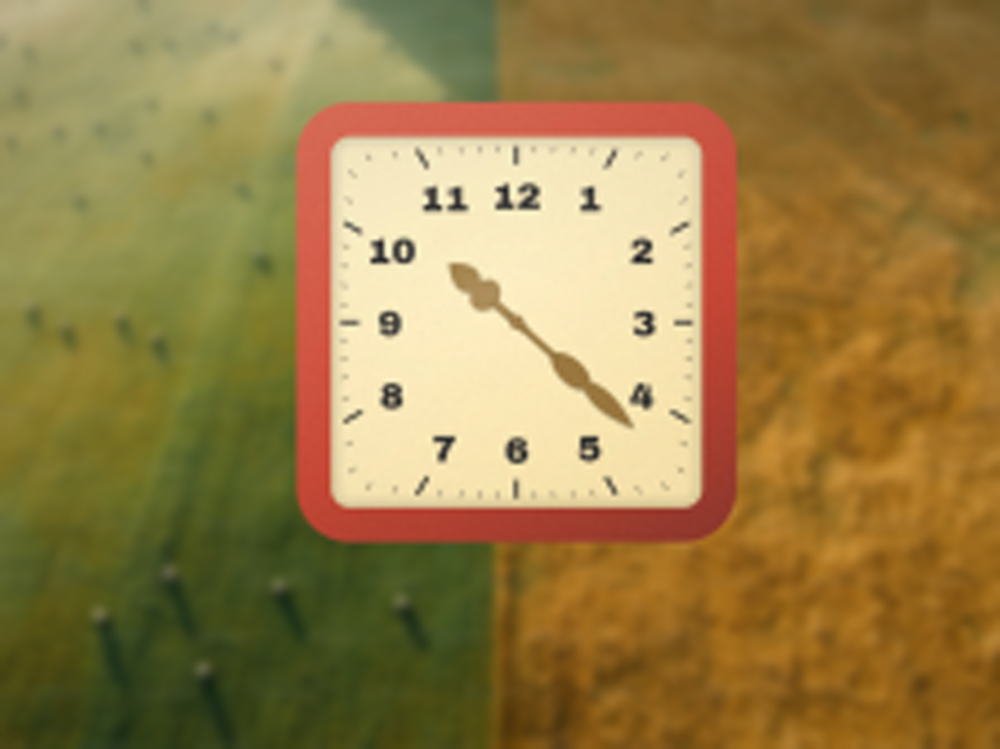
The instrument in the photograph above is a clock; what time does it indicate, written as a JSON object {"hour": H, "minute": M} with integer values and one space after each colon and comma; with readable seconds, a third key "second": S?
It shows {"hour": 10, "minute": 22}
